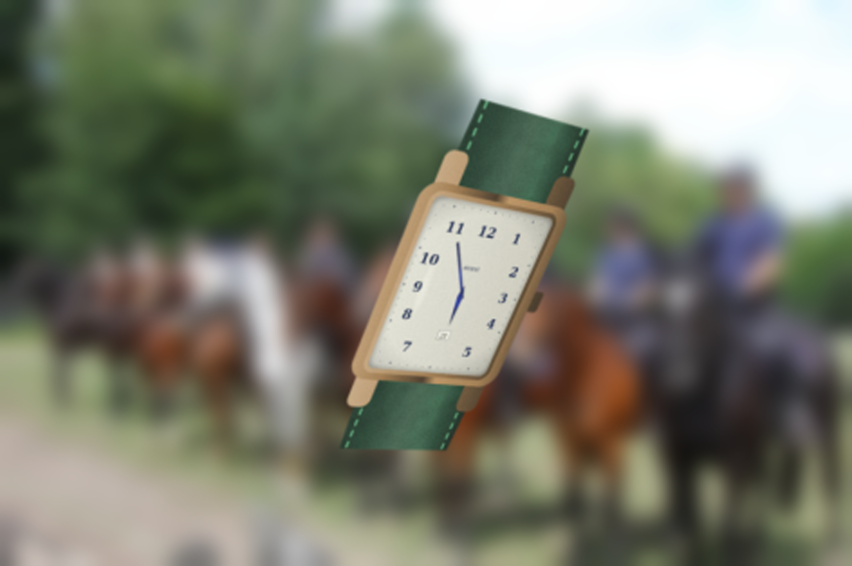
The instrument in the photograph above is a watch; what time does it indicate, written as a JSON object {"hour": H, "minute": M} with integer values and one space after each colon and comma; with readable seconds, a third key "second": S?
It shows {"hour": 5, "minute": 55}
